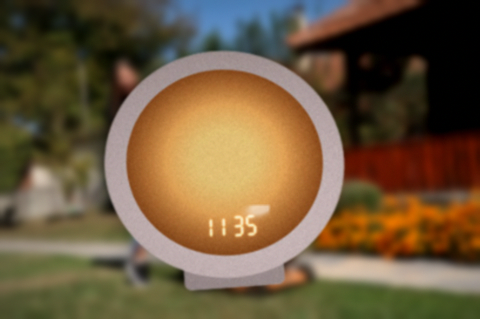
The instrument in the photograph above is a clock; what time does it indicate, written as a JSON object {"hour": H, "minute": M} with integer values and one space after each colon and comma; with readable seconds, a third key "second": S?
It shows {"hour": 11, "minute": 35}
